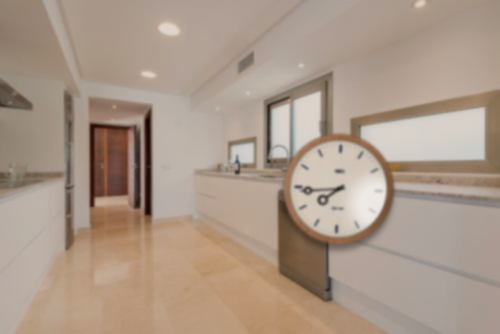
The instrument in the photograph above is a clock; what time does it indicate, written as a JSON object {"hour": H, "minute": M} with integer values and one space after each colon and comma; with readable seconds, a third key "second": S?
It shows {"hour": 7, "minute": 44}
